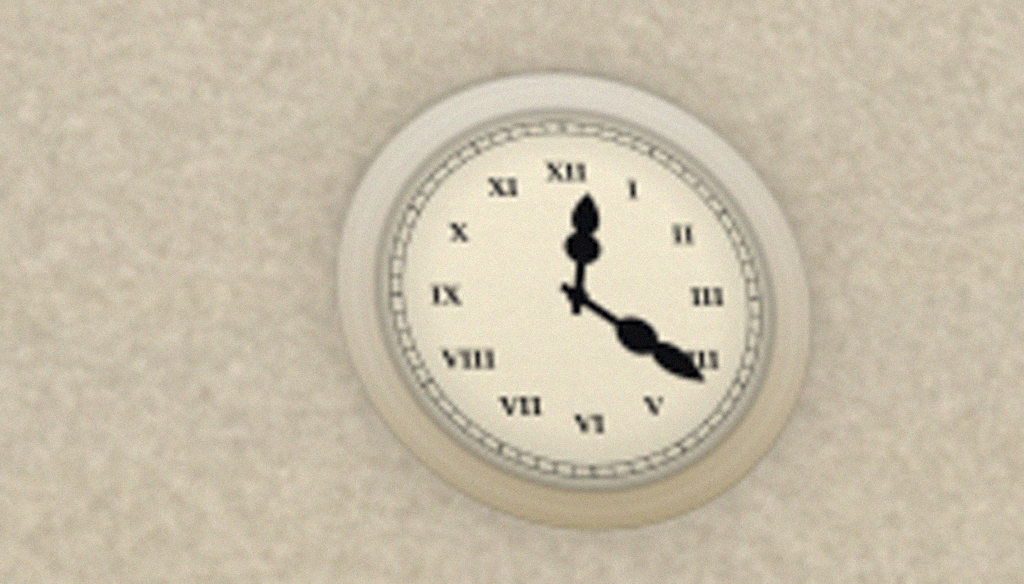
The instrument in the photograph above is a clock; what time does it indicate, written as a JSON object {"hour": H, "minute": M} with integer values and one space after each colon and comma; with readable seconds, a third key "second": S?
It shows {"hour": 12, "minute": 21}
